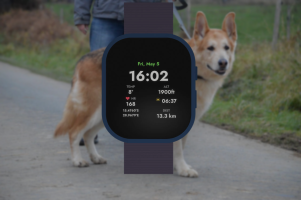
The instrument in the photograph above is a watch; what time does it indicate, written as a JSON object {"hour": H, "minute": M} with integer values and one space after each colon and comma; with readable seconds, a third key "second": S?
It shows {"hour": 16, "minute": 2}
